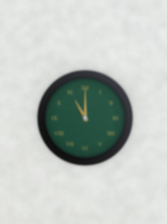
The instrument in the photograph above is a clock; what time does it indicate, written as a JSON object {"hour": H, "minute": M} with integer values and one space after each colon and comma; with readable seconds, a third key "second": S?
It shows {"hour": 11, "minute": 0}
